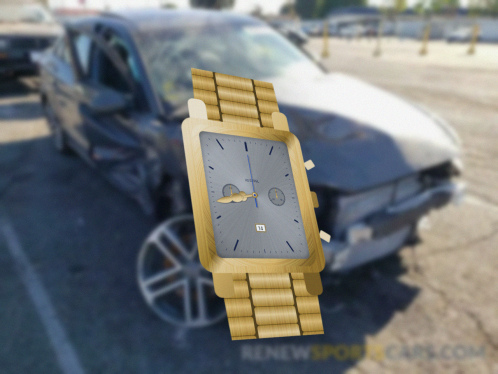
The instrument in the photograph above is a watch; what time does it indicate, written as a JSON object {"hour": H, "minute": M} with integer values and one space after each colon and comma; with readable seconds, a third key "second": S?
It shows {"hour": 8, "minute": 43}
